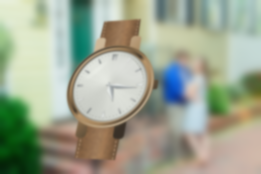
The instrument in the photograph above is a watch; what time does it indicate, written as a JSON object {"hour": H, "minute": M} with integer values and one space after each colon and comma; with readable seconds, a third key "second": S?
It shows {"hour": 5, "minute": 16}
